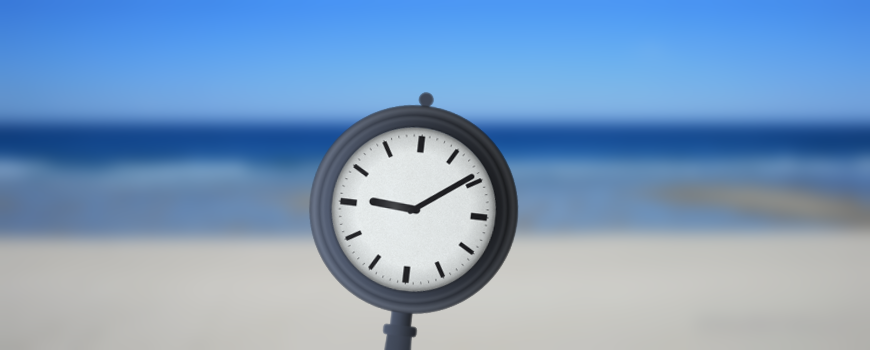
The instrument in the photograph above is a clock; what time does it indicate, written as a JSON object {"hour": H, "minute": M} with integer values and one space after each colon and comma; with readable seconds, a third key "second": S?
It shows {"hour": 9, "minute": 9}
